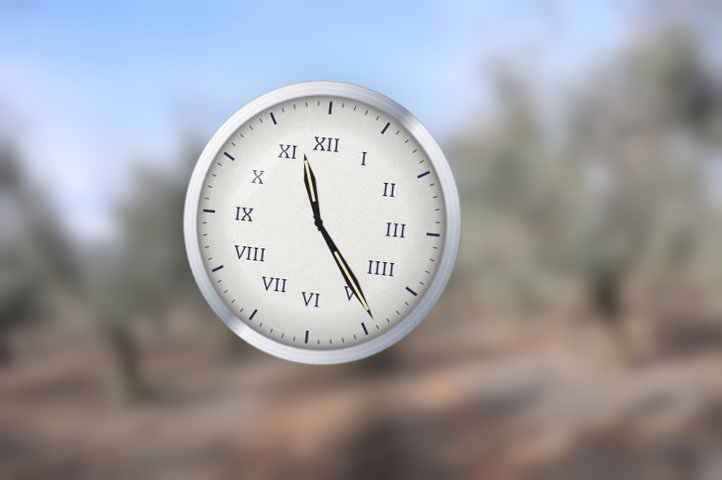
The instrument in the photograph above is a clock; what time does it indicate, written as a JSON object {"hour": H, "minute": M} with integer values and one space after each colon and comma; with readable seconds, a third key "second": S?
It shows {"hour": 11, "minute": 24}
